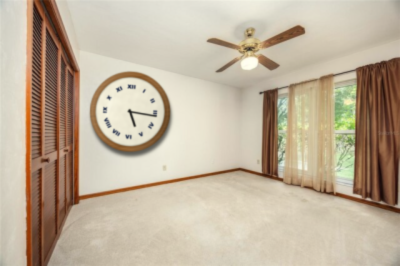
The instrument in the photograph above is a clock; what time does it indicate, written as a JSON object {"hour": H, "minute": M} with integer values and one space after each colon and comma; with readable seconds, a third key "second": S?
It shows {"hour": 5, "minute": 16}
